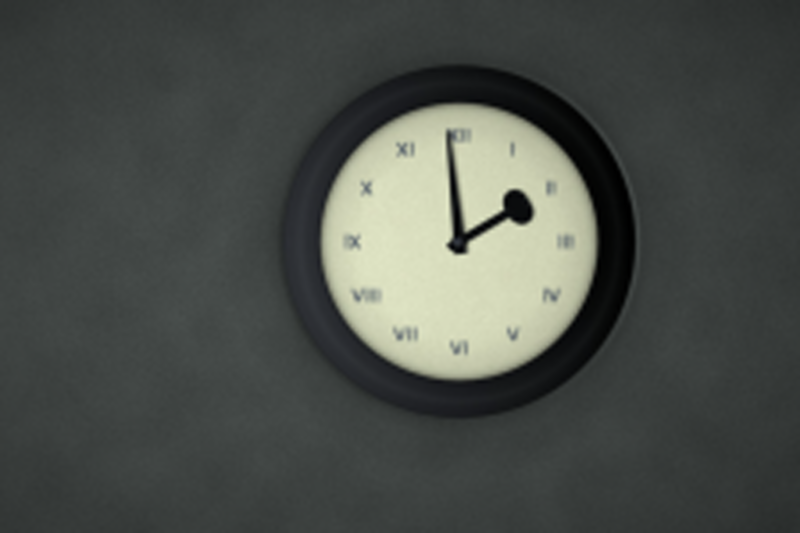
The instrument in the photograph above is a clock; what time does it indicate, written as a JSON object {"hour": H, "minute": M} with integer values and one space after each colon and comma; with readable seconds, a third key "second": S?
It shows {"hour": 1, "minute": 59}
